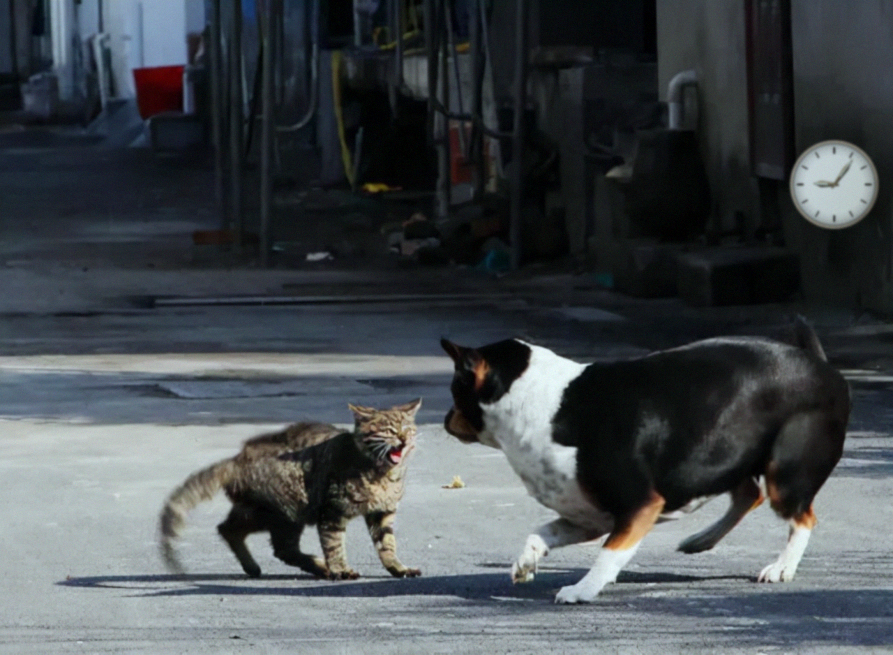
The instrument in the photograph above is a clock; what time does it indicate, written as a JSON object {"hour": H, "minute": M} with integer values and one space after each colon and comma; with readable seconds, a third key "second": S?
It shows {"hour": 9, "minute": 6}
